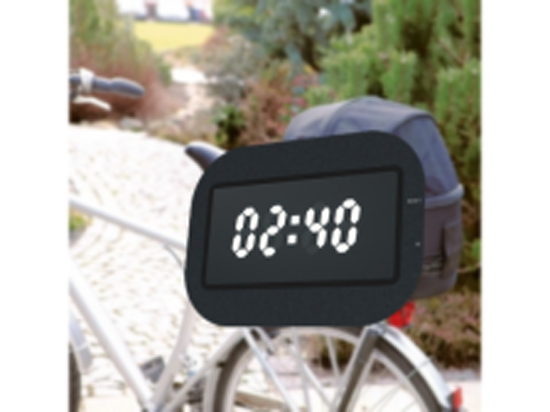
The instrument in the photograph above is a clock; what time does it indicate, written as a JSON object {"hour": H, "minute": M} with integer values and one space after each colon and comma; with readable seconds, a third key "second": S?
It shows {"hour": 2, "minute": 40}
